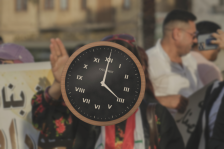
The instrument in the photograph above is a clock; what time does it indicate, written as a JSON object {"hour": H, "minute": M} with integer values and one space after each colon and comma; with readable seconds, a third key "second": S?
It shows {"hour": 4, "minute": 0}
